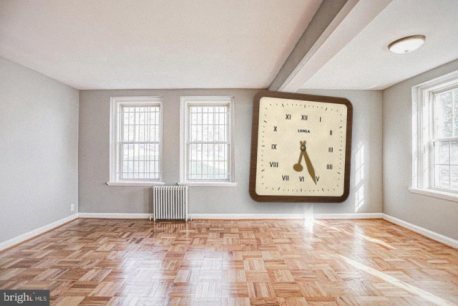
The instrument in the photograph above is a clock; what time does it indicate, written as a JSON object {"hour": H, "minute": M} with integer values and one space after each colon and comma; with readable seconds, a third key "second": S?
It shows {"hour": 6, "minute": 26}
